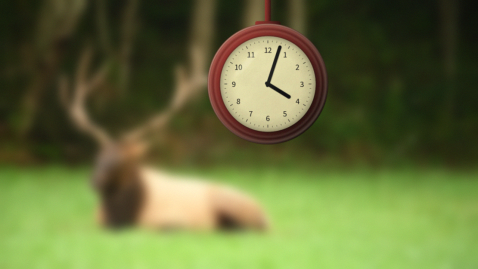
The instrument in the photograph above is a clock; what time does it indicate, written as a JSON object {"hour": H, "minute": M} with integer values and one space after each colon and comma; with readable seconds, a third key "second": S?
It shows {"hour": 4, "minute": 3}
